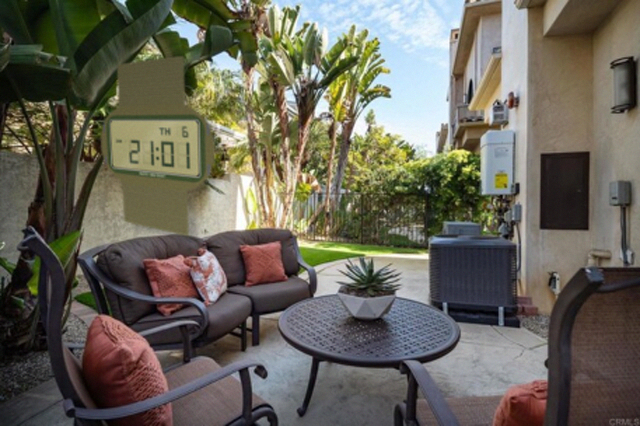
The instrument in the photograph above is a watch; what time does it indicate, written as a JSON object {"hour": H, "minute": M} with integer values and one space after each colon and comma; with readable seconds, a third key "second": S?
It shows {"hour": 21, "minute": 1}
